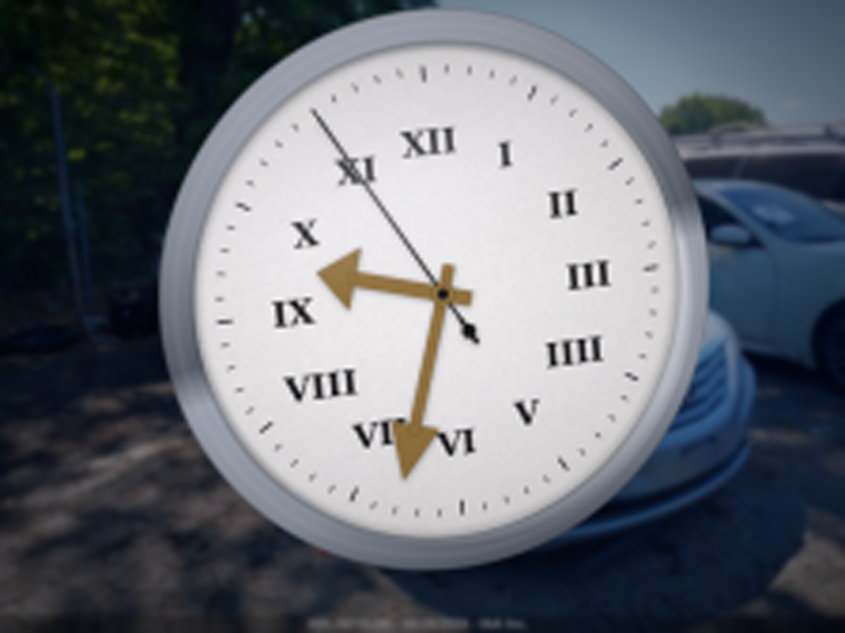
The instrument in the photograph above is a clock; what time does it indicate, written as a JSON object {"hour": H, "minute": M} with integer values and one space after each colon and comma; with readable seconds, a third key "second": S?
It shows {"hour": 9, "minute": 32, "second": 55}
